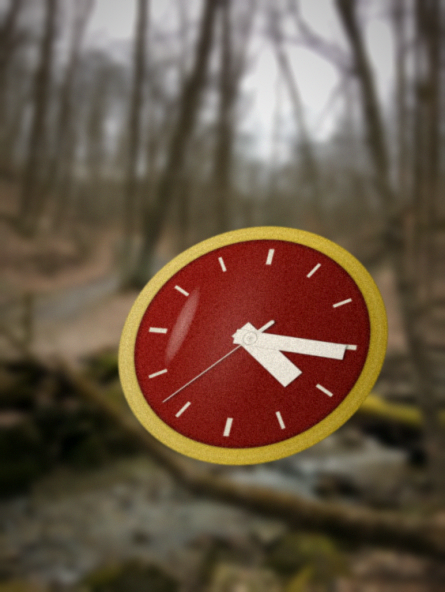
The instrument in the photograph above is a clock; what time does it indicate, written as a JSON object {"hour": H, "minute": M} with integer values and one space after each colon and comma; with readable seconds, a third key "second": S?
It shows {"hour": 4, "minute": 15, "second": 37}
